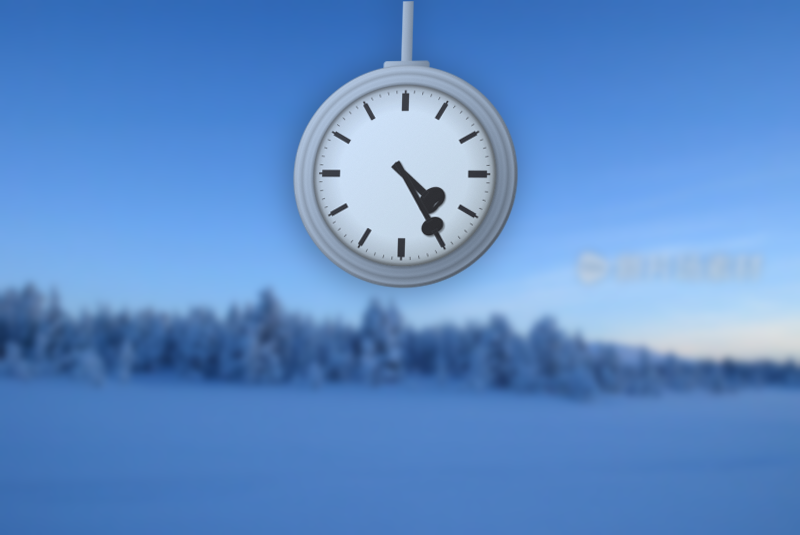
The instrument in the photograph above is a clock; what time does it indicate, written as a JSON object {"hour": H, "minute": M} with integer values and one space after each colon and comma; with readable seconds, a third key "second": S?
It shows {"hour": 4, "minute": 25}
